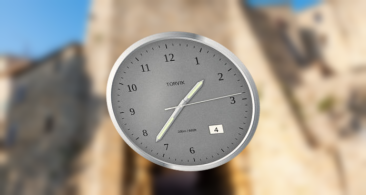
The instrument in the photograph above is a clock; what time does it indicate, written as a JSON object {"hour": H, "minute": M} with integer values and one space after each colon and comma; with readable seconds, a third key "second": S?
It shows {"hour": 1, "minute": 37, "second": 14}
